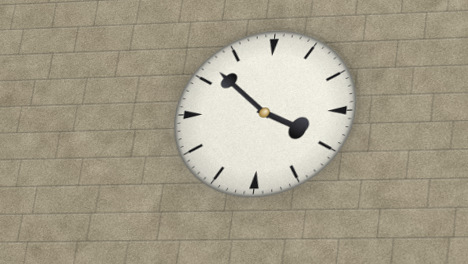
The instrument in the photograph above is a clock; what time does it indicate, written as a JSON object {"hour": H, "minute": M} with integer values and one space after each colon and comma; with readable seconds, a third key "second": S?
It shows {"hour": 3, "minute": 52}
